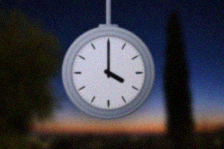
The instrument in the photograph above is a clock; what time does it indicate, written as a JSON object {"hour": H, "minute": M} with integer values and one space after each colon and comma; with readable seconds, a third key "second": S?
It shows {"hour": 4, "minute": 0}
